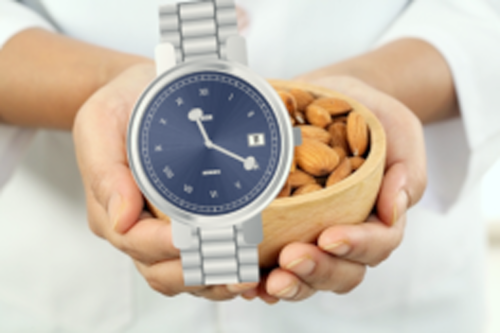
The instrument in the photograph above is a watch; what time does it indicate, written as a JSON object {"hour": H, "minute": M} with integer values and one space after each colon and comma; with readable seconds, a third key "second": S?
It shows {"hour": 11, "minute": 20}
